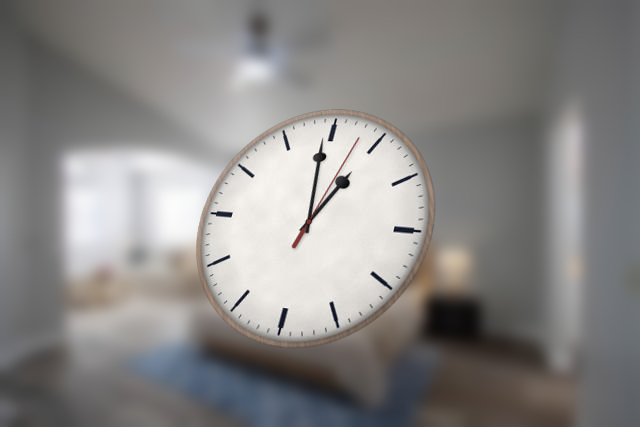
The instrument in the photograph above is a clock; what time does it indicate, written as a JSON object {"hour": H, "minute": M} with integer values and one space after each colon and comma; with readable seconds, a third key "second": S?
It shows {"hour": 12, "minute": 59, "second": 3}
